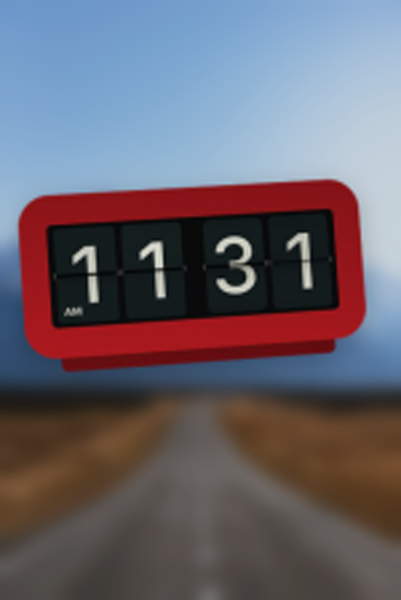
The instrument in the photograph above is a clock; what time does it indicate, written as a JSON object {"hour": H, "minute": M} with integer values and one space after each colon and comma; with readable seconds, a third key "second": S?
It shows {"hour": 11, "minute": 31}
